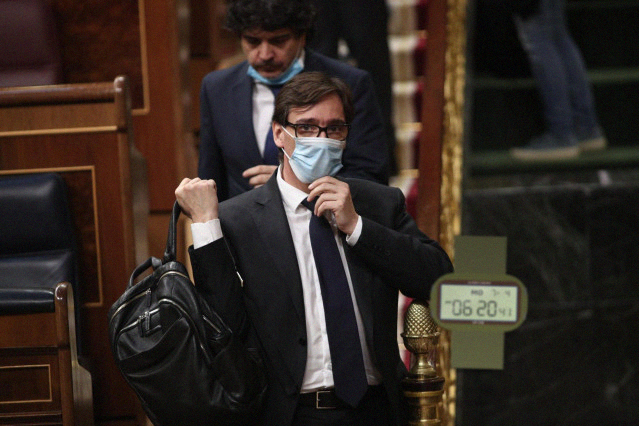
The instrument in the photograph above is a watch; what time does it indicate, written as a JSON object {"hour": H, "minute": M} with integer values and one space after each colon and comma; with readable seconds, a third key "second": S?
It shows {"hour": 6, "minute": 20}
